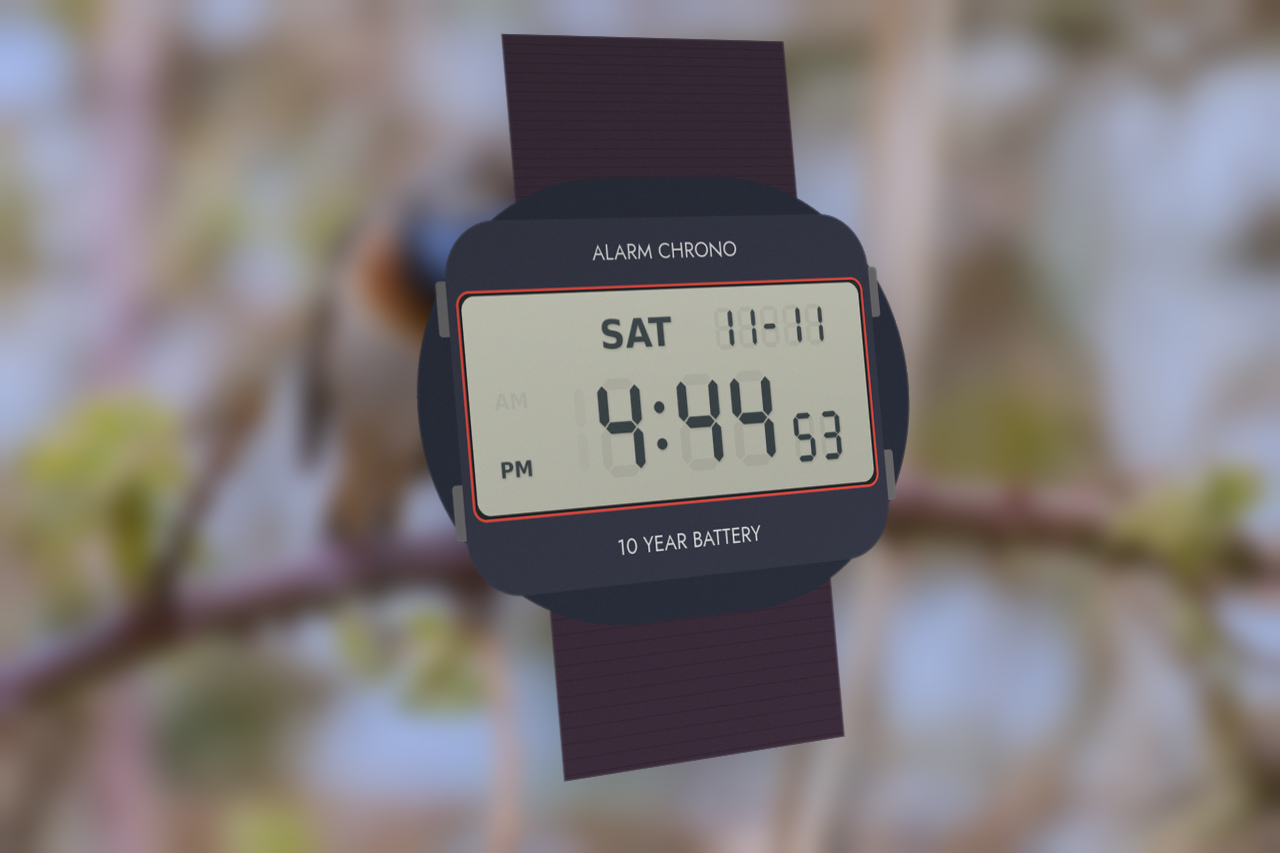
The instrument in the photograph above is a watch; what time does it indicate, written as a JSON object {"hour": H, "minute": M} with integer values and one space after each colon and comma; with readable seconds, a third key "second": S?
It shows {"hour": 4, "minute": 44, "second": 53}
